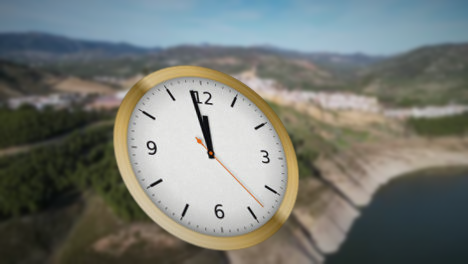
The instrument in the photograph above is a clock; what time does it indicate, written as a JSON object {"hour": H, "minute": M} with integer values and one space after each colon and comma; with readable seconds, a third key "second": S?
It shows {"hour": 11, "minute": 58, "second": 23}
